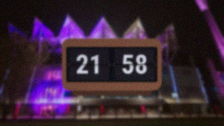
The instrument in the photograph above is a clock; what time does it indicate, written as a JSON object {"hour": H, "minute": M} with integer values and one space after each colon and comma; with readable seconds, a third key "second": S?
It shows {"hour": 21, "minute": 58}
